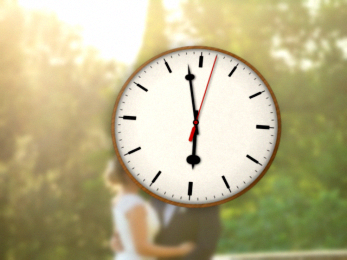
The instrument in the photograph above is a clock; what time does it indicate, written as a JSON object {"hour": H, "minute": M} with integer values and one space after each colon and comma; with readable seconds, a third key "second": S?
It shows {"hour": 5, "minute": 58, "second": 2}
